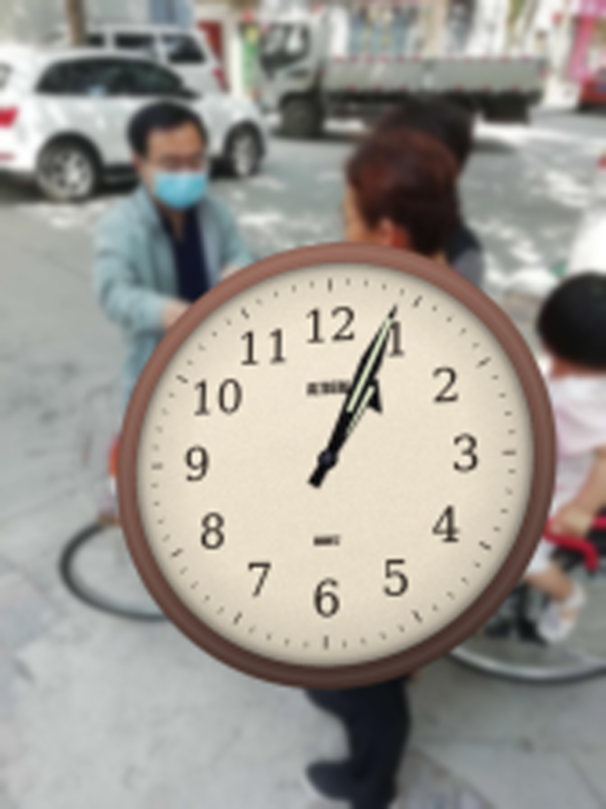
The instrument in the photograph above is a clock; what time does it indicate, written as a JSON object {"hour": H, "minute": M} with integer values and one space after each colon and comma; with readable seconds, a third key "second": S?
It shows {"hour": 1, "minute": 4}
